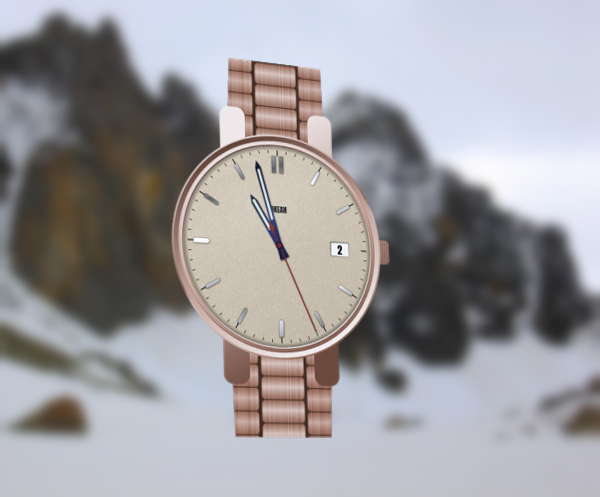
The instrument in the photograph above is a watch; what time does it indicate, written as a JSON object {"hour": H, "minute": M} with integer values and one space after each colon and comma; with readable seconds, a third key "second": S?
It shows {"hour": 10, "minute": 57, "second": 26}
